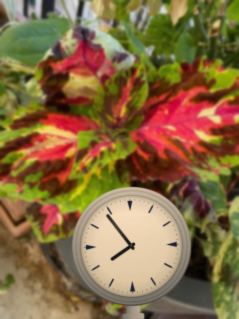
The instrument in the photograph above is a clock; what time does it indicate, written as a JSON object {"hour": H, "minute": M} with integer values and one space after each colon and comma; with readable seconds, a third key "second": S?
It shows {"hour": 7, "minute": 54}
